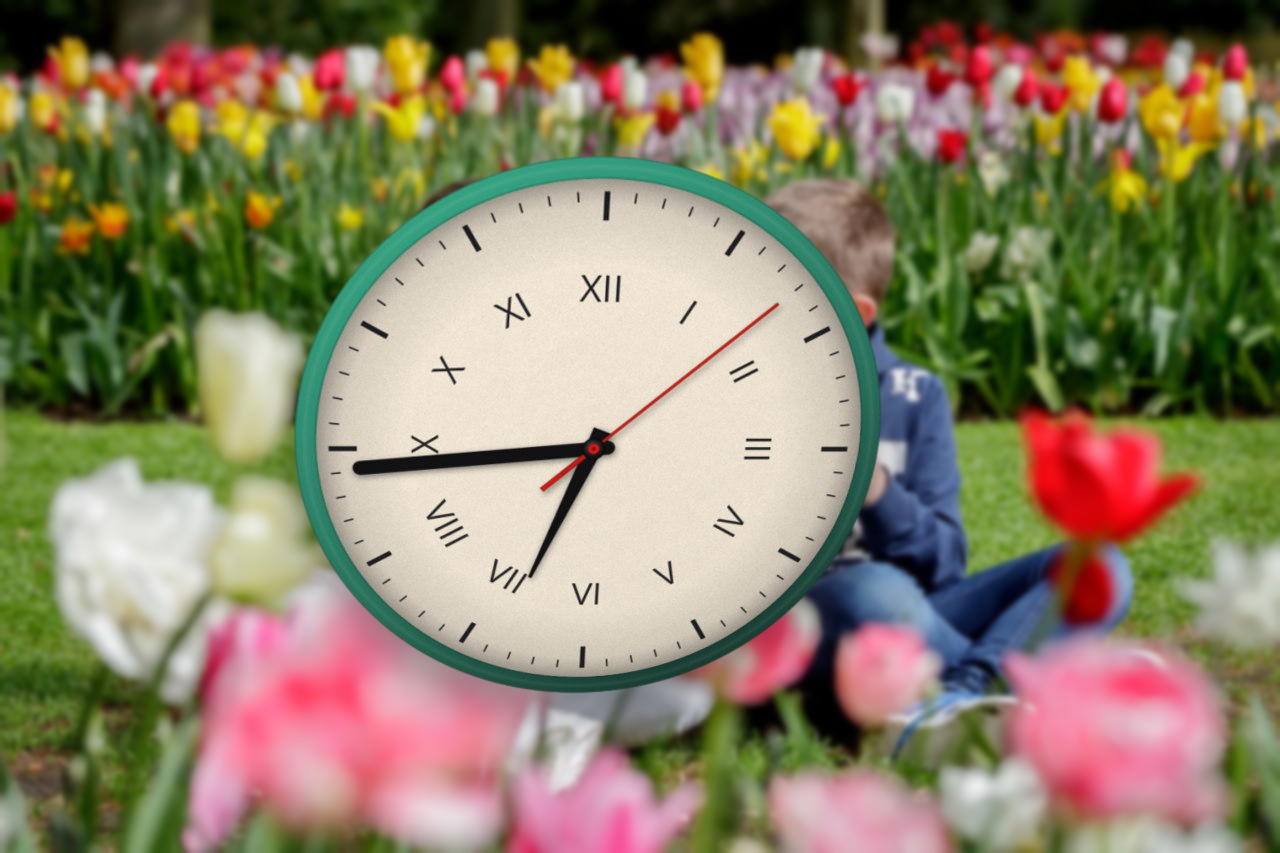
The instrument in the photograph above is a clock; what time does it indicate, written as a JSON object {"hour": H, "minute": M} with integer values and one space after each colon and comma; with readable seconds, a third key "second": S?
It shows {"hour": 6, "minute": 44, "second": 8}
